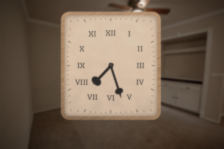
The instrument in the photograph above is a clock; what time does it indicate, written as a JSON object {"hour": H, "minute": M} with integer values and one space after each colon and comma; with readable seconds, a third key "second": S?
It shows {"hour": 7, "minute": 27}
